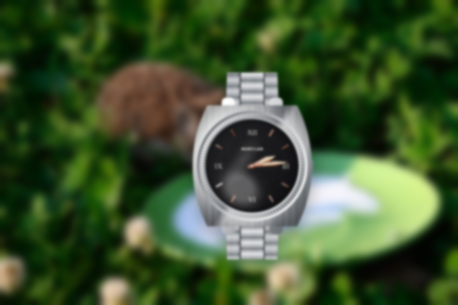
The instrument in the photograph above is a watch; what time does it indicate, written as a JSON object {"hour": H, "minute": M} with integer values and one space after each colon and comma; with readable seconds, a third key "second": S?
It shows {"hour": 2, "minute": 14}
